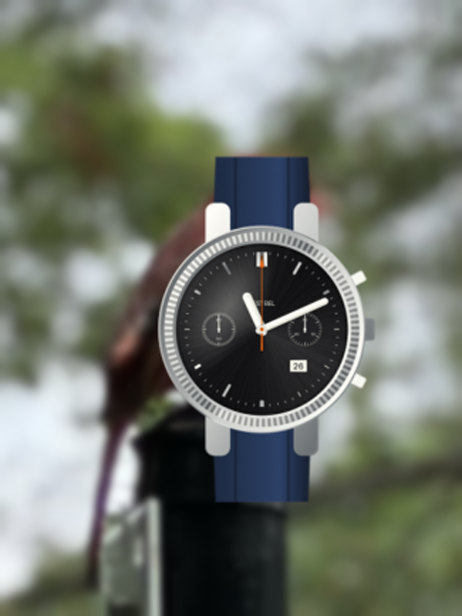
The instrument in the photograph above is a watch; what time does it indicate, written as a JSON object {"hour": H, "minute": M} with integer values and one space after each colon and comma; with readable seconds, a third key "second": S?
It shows {"hour": 11, "minute": 11}
